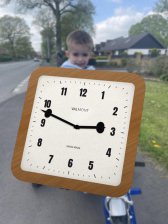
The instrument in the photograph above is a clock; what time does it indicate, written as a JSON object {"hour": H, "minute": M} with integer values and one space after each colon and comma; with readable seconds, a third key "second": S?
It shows {"hour": 2, "minute": 48}
